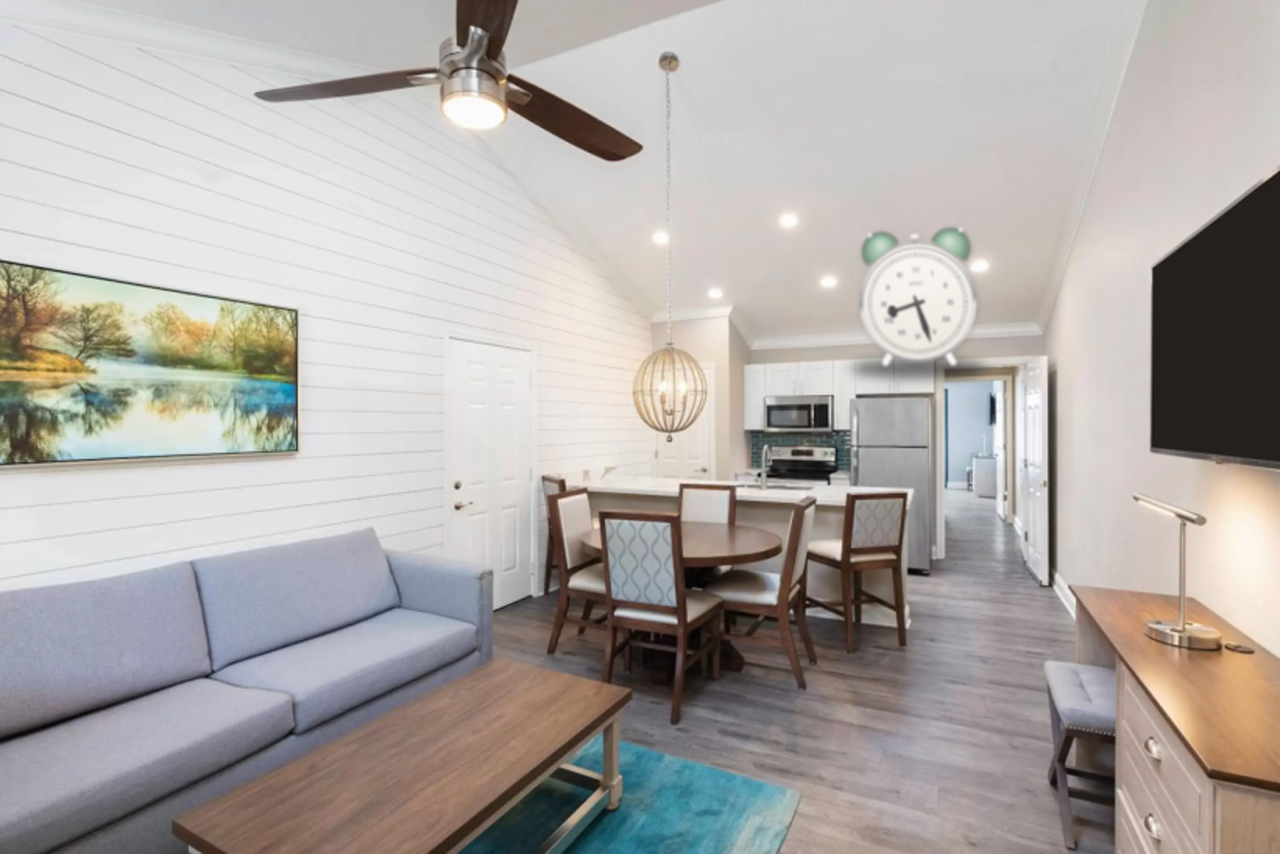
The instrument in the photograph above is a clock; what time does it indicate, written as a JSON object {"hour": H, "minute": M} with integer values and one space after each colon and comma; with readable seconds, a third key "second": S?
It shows {"hour": 8, "minute": 27}
